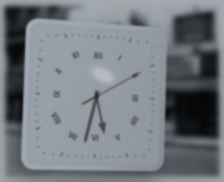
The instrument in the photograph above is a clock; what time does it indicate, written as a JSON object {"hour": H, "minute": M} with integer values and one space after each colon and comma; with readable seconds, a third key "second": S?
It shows {"hour": 5, "minute": 32, "second": 10}
